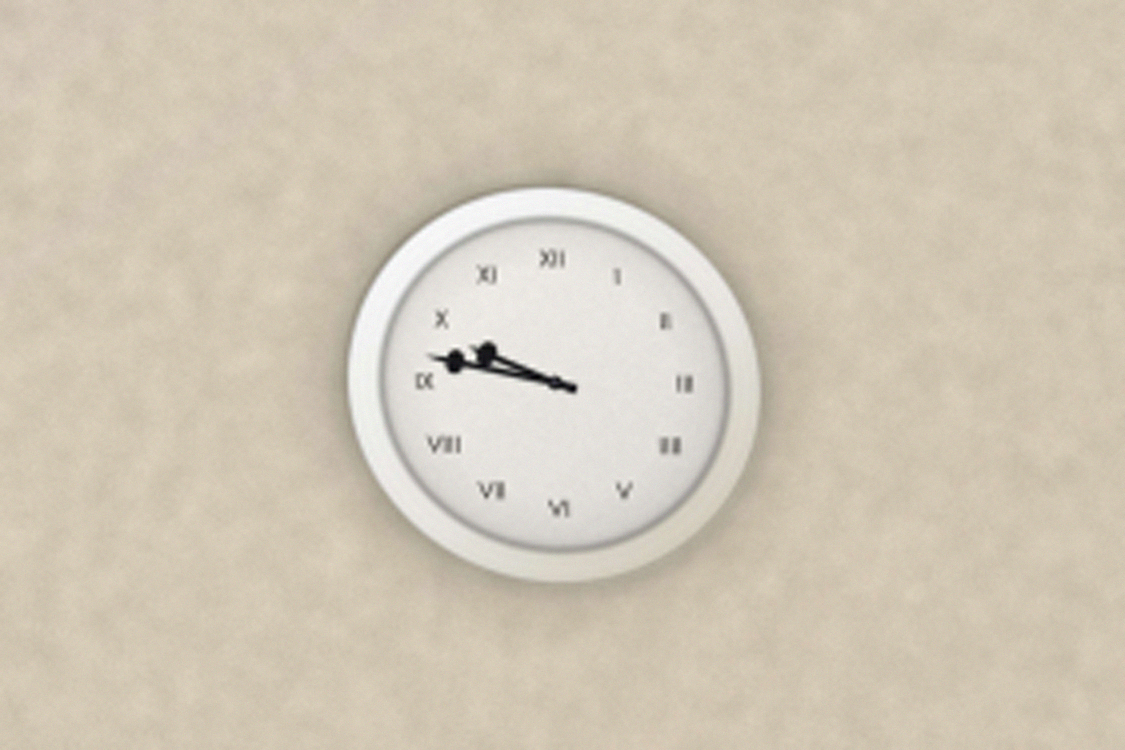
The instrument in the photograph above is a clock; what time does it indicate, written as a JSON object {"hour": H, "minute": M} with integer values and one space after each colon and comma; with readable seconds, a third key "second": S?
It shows {"hour": 9, "minute": 47}
